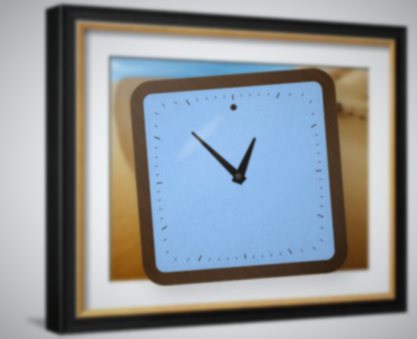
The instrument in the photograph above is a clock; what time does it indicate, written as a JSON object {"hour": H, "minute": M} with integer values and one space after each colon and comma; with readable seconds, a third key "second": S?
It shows {"hour": 12, "minute": 53}
